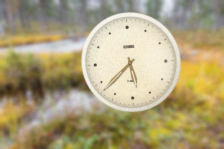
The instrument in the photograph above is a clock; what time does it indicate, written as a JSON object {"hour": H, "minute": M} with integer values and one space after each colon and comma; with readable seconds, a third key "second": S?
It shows {"hour": 5, "minute": 38}
